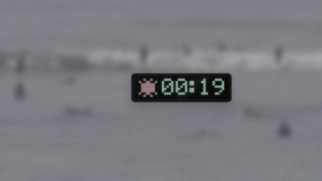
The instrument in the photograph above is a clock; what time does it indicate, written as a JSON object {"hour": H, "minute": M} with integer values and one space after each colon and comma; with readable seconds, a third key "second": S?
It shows {"hour": 0, "minute": 19}
